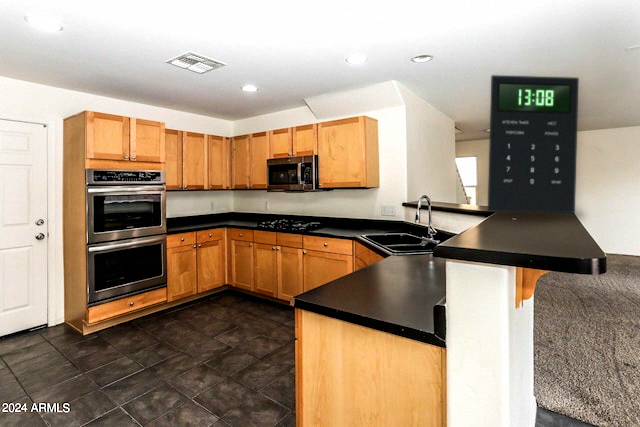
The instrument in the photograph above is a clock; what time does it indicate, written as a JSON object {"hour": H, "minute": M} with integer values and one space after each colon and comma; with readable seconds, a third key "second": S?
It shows {"hour": 13, "minute": 8}
